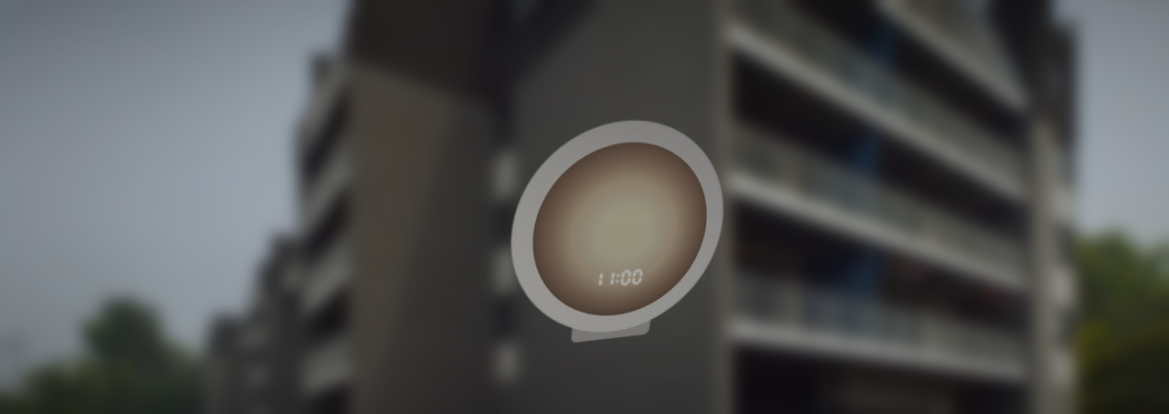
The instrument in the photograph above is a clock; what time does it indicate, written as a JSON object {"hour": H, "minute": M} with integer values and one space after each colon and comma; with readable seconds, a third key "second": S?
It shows {"hour": 11, "minute": 0}
